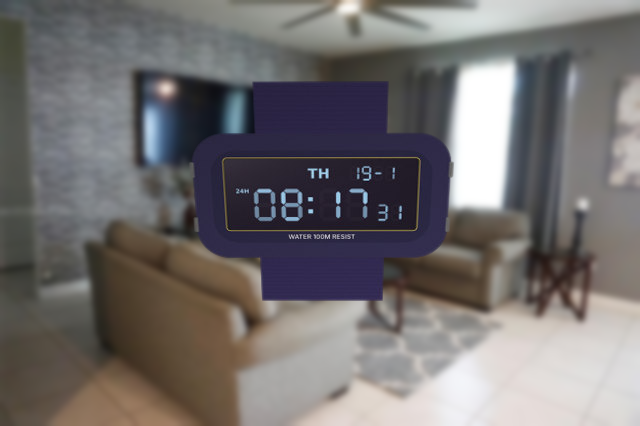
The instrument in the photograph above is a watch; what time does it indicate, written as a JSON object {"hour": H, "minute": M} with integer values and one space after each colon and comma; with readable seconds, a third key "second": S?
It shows {"hour": 8, "minute": 17, "second": 31}
